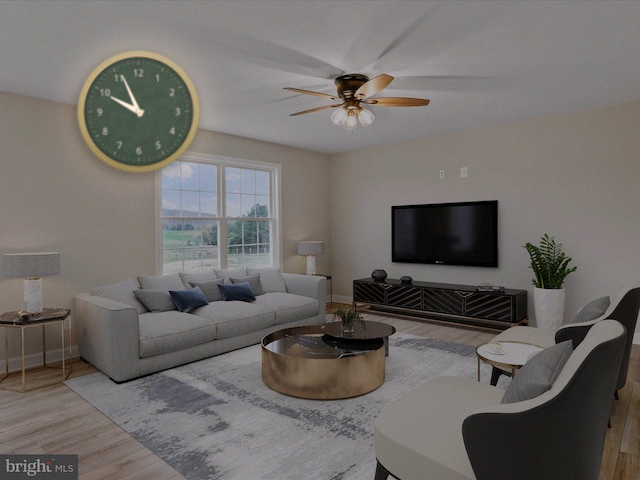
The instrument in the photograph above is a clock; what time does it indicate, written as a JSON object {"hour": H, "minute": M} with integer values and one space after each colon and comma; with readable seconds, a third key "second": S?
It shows {"hour": 9, "minute": 56}
